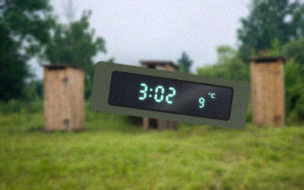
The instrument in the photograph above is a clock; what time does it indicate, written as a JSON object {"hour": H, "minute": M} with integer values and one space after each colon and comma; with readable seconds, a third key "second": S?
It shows {"hour": 3, "minute": 2}
